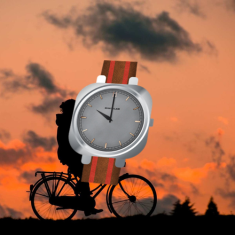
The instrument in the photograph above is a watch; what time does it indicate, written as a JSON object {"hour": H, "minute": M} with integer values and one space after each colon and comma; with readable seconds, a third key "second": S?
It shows {"hour": 10, "minute": 0}
